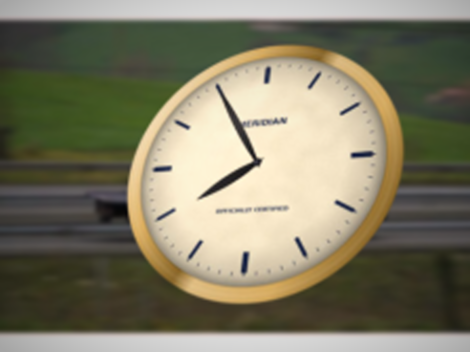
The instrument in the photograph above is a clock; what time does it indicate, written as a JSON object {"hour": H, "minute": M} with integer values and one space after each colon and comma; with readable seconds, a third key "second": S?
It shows {"hour": 7, "minute": 55}
